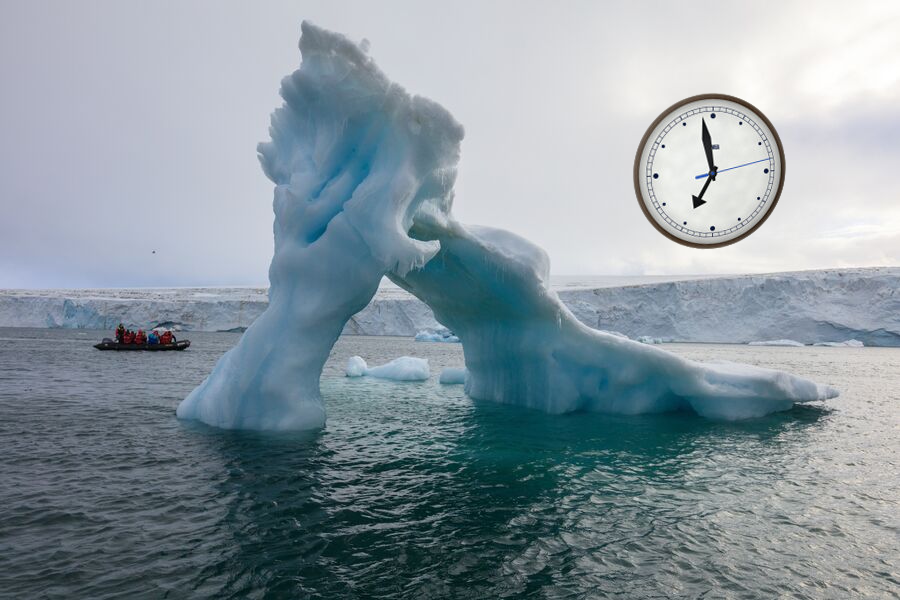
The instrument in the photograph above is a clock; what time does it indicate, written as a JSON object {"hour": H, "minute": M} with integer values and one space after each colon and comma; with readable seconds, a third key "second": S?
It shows {"hour": 6, "minute": 58, "second": 13}
